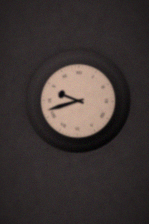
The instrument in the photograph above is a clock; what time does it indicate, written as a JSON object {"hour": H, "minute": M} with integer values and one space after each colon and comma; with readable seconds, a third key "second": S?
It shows {"hour": 9, "minute": 42}
